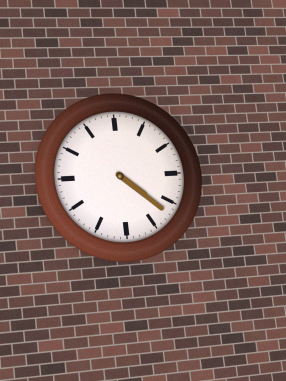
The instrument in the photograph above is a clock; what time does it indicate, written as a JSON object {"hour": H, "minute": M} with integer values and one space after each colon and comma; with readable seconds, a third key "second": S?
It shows {"hour": 4, "minute": 22}
